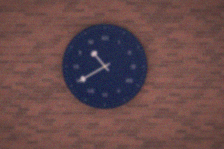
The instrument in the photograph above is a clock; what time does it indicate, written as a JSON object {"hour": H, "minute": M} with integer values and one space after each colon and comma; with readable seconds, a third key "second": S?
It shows {"hour": 10, "minute": 40}
